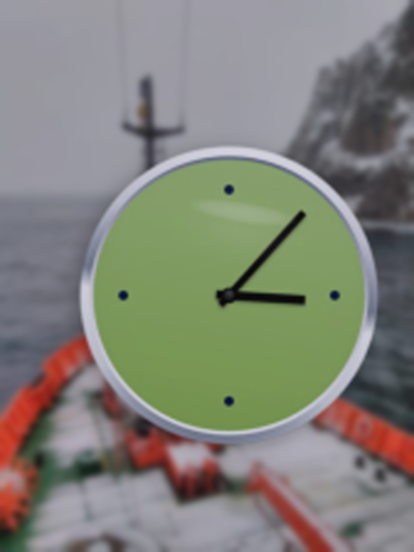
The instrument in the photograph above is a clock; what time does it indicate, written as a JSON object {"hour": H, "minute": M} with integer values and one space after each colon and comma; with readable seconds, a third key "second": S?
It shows {"hour": 3, "minute": 7}
